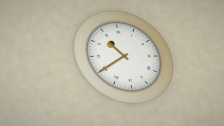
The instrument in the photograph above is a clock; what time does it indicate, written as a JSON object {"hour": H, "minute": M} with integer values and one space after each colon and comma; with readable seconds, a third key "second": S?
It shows {"hour": 10, "minute": 40}
